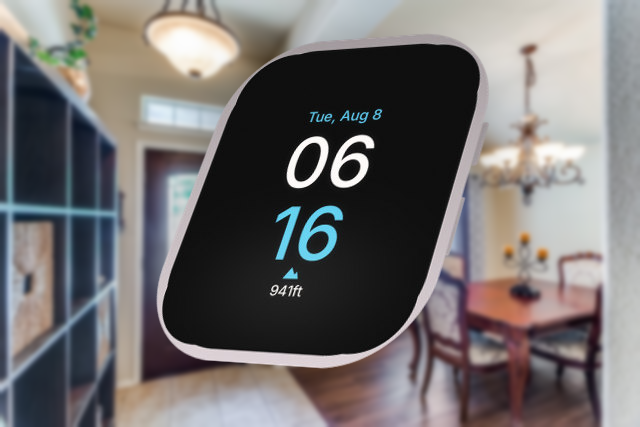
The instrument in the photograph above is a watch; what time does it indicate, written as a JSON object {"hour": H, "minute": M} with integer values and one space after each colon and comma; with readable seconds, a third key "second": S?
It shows {"hour": 6, "minute": 16}
